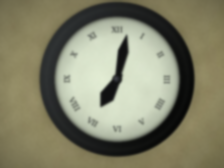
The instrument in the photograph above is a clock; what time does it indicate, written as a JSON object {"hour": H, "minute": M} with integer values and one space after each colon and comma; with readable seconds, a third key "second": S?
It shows {"hour": 7, "minute": 2}
